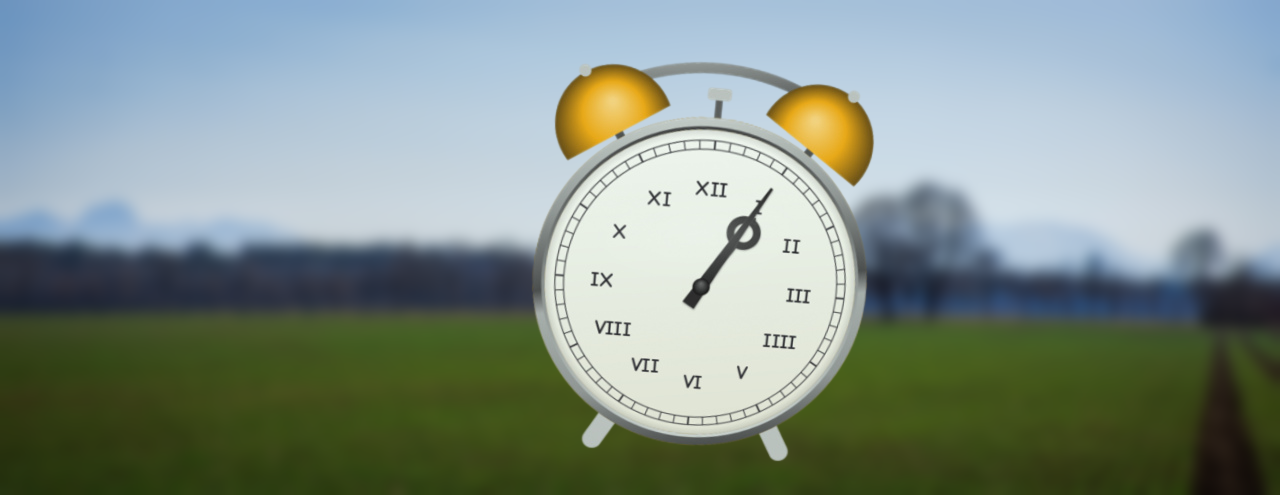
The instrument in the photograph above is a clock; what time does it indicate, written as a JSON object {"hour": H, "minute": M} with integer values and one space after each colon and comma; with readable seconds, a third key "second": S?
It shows {"hour": 1, "minute": 5}
